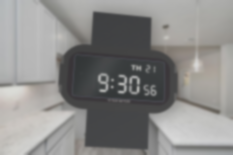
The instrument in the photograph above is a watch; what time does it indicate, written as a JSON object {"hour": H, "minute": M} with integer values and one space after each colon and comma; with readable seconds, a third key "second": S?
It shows {"hour": 9, "minute": 30}
